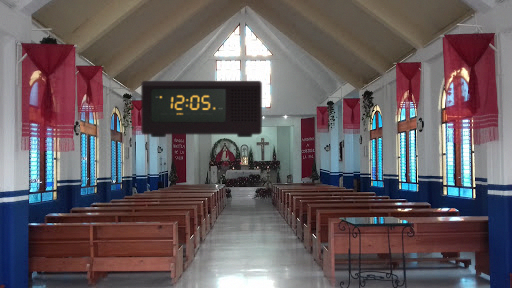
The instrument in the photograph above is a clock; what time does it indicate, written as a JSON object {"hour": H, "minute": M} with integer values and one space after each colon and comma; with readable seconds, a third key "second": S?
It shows {"hour": 12, "minute": 5}
